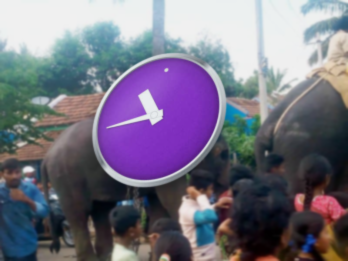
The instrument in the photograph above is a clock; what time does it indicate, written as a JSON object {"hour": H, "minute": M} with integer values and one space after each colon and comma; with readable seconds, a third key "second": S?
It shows {"hour": 10, "minute": 42}
